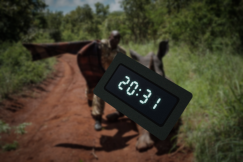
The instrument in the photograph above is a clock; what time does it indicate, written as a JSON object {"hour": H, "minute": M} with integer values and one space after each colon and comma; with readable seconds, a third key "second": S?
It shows {"hour": 20, "minute": 31}
